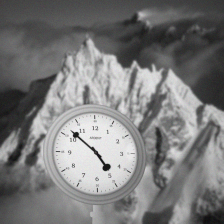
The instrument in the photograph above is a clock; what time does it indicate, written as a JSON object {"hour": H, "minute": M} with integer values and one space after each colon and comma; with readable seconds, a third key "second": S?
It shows {"hour": 4, "minute": 52}
